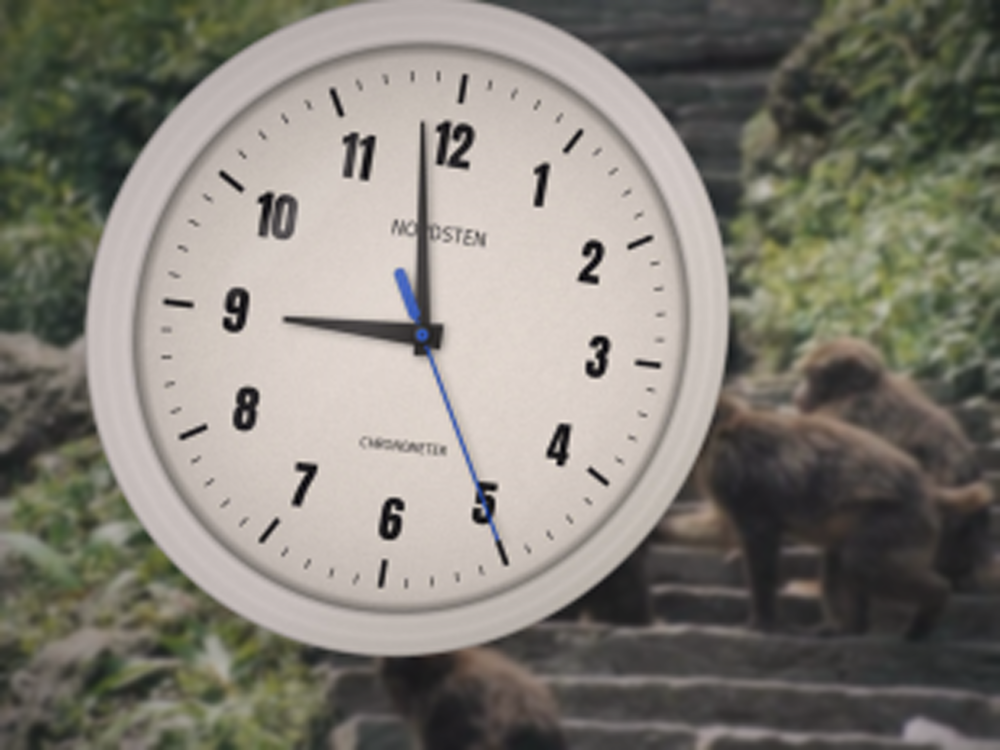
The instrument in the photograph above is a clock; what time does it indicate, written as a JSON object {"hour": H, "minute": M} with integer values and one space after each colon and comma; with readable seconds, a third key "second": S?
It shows {"hour": 8, "minute": 58, "second": 25}
